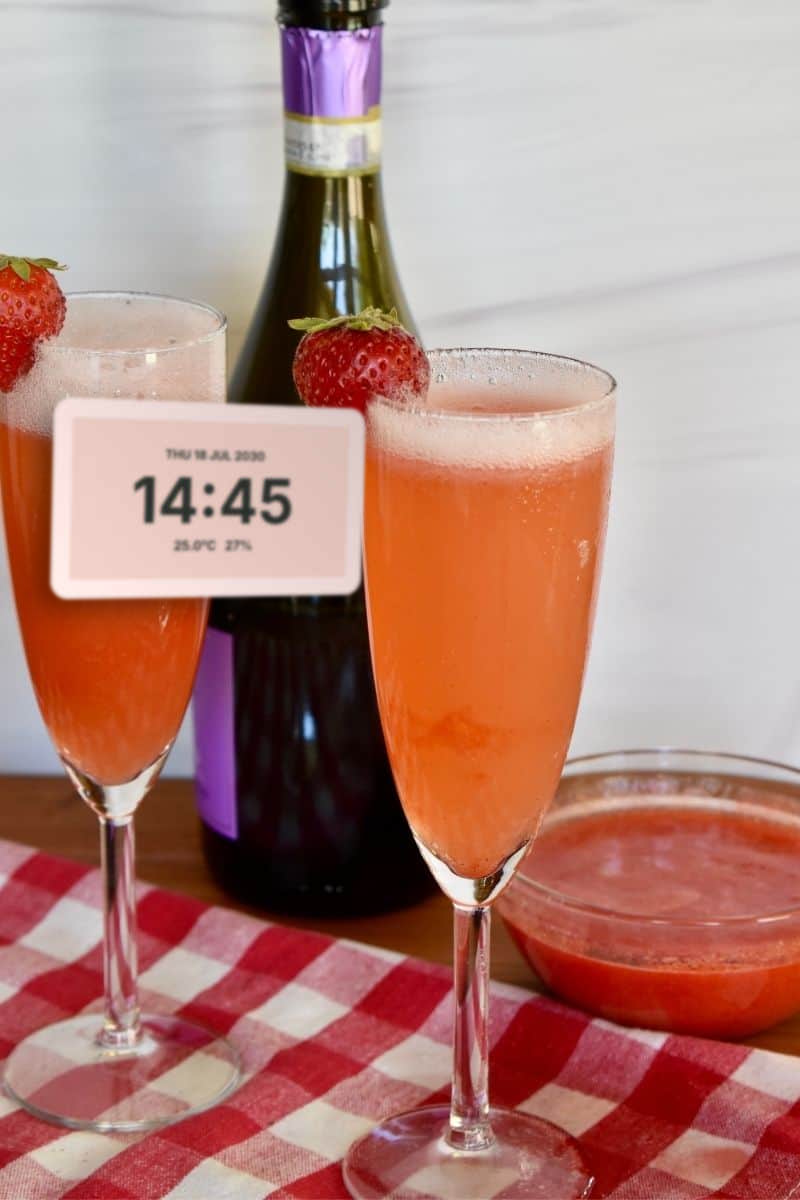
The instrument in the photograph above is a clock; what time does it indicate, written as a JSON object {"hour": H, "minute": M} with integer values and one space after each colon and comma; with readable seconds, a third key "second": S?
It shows {"hour": 14, "minute": 45}
